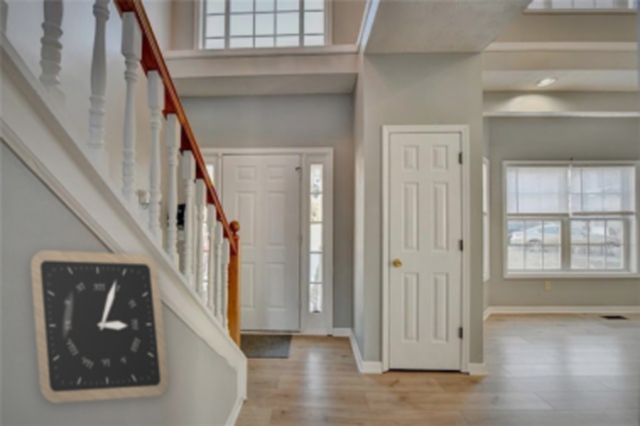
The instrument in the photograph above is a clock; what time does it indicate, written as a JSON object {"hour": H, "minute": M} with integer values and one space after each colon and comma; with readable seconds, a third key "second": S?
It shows {"hour": 3, "minute": 4}
